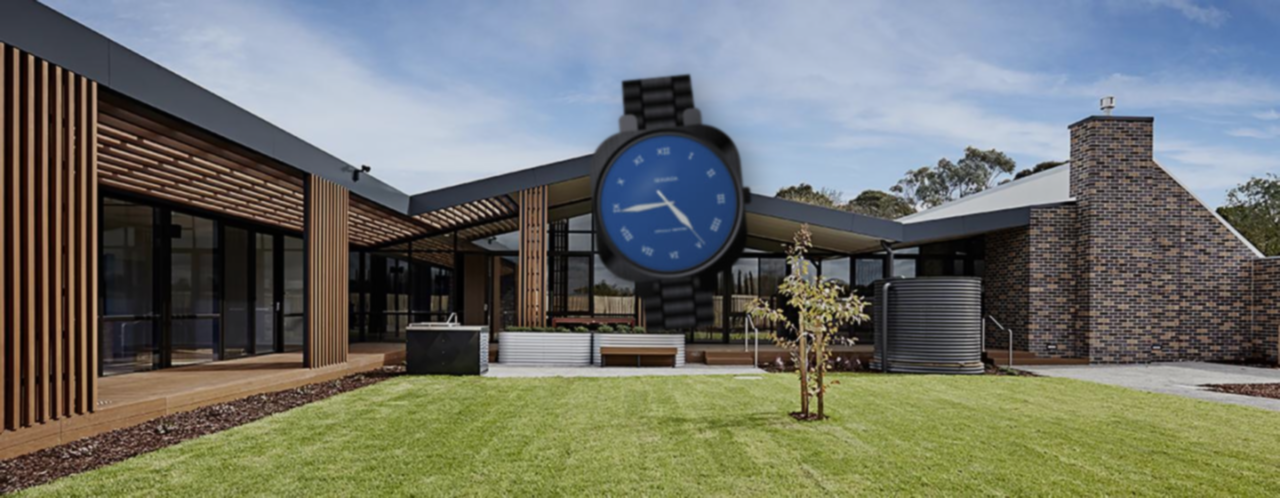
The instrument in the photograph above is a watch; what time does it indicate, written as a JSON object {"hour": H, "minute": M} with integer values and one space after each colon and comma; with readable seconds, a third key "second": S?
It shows {"hour": 4, "minute": 44, "second": 24}
